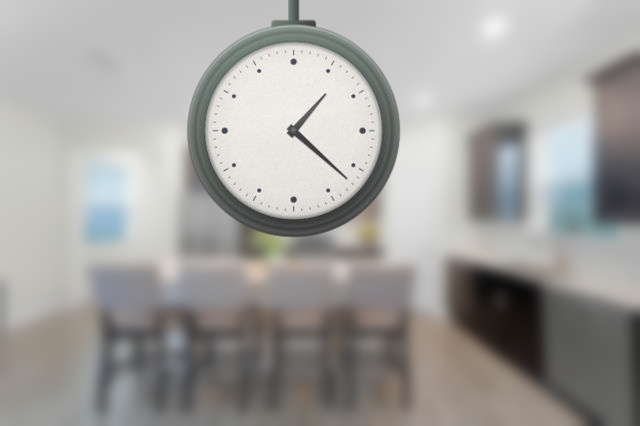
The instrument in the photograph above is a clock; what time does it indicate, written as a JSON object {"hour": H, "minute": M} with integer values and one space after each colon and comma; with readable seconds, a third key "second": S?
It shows {"hour": 1, "minute": 22}
